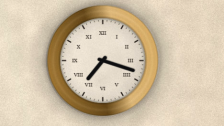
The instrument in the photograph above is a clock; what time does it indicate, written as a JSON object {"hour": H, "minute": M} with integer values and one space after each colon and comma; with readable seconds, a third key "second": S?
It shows {"hour": 7, "minute": 18}
